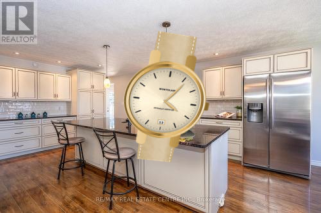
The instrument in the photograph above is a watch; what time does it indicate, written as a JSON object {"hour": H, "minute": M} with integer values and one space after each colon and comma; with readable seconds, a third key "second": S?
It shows {"hour": 4, "minute": 6}
